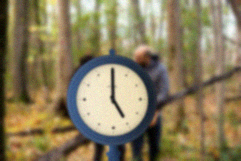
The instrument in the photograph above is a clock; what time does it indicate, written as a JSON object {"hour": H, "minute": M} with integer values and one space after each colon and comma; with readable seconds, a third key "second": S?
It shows {"hour": 5, "minute": 0}
